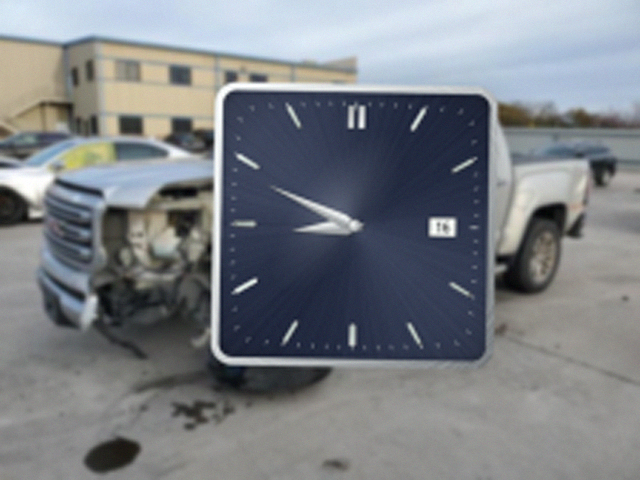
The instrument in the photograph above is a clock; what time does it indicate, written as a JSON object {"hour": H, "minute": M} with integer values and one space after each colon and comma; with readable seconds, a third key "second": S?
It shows {"hour": 8, "minute": 49}
